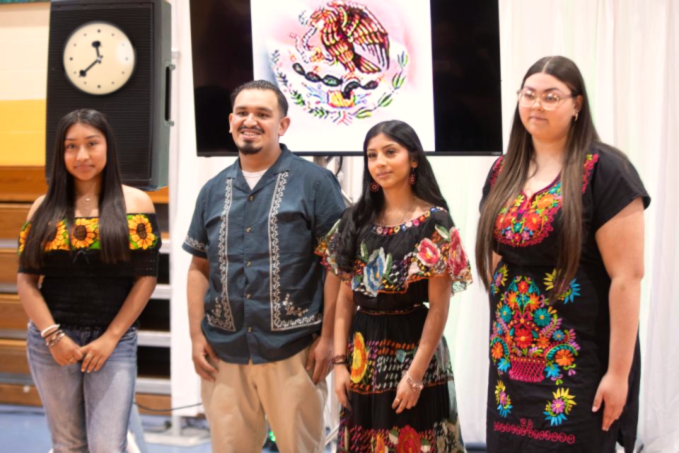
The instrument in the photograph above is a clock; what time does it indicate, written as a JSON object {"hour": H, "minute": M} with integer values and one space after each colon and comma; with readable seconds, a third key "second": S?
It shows {"hour": 11, "minute": 38}
